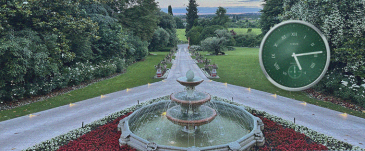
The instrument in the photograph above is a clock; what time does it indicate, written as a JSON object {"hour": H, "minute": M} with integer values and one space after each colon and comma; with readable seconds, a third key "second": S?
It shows {"hour": 5, "minute": 14}
